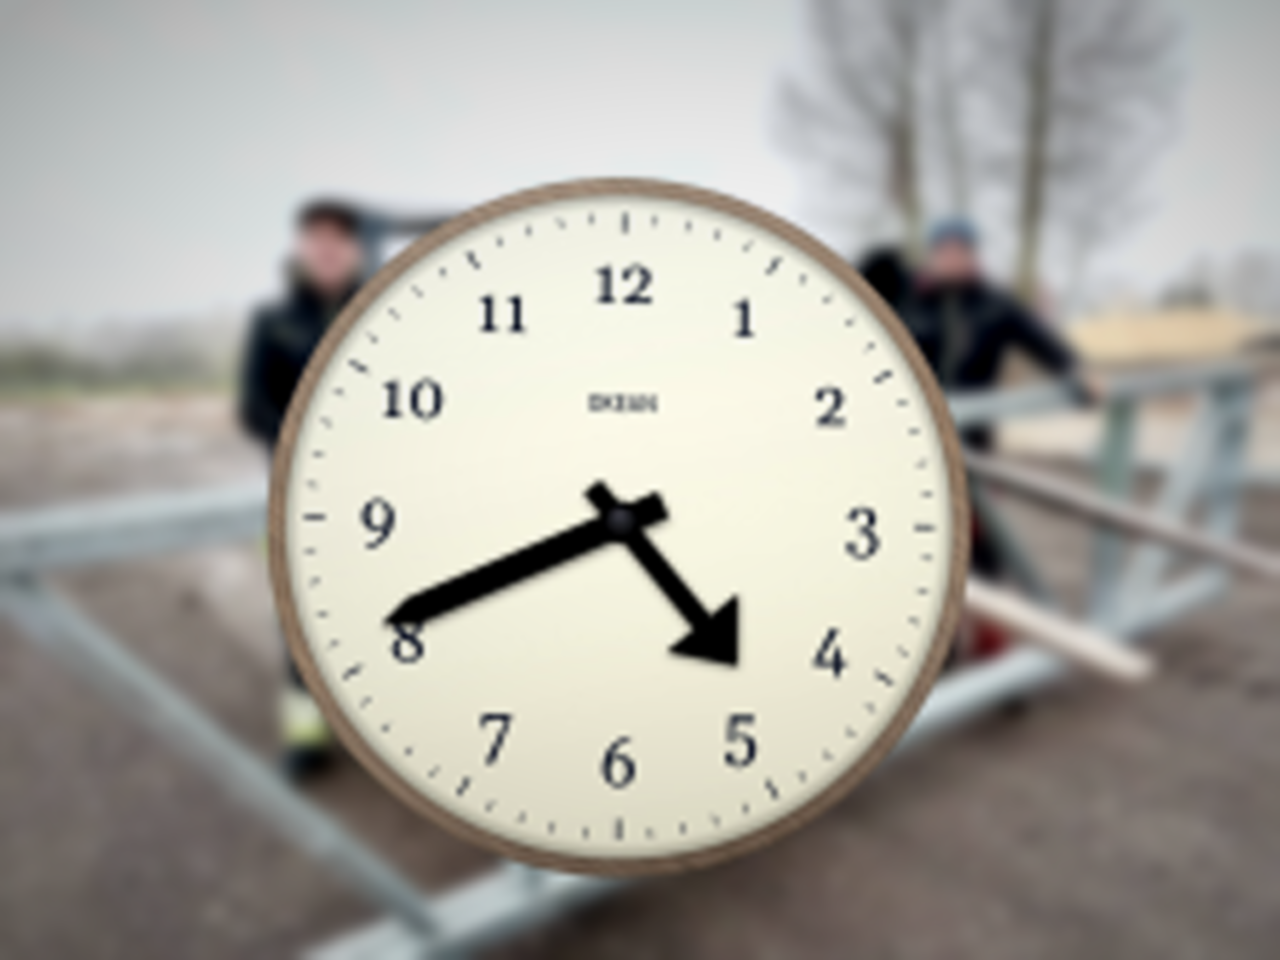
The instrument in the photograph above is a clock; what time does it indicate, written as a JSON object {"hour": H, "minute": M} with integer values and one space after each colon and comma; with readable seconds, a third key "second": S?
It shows {"hour": 4, "minute": 41}
